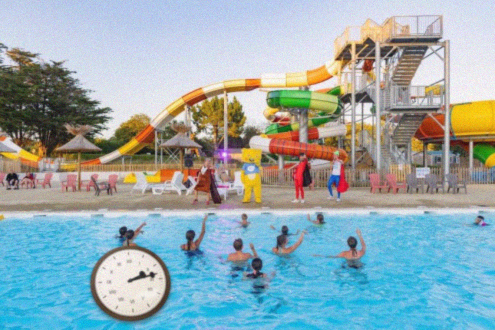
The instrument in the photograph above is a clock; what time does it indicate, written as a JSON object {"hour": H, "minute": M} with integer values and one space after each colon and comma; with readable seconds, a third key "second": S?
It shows {"hour": 2, "minute": 13}
